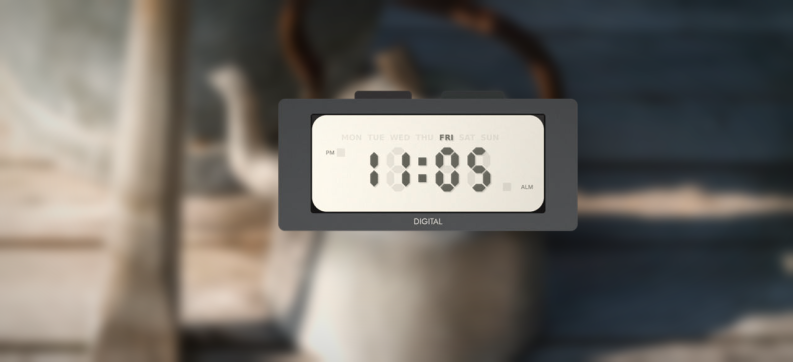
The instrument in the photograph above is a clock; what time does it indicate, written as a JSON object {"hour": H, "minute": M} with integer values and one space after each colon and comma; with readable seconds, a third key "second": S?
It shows {"hour": 11, "minute": 5}
